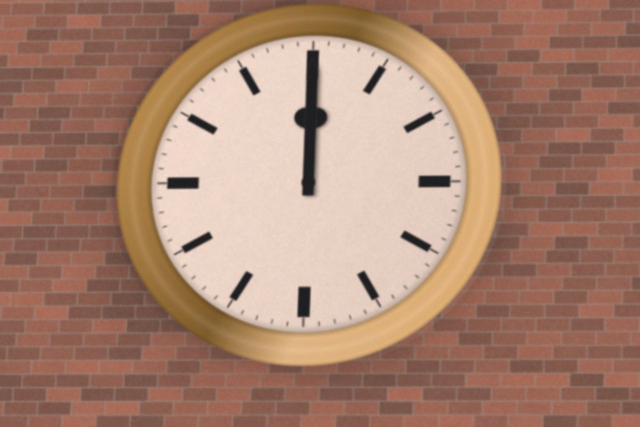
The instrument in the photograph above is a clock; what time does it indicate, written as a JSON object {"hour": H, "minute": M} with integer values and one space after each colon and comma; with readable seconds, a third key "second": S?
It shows {"hour": 12, "minute": 0}
